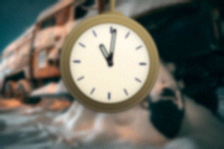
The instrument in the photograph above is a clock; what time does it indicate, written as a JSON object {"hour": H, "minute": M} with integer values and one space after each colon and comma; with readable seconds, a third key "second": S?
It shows {"hour": 11, "minute": 1}
